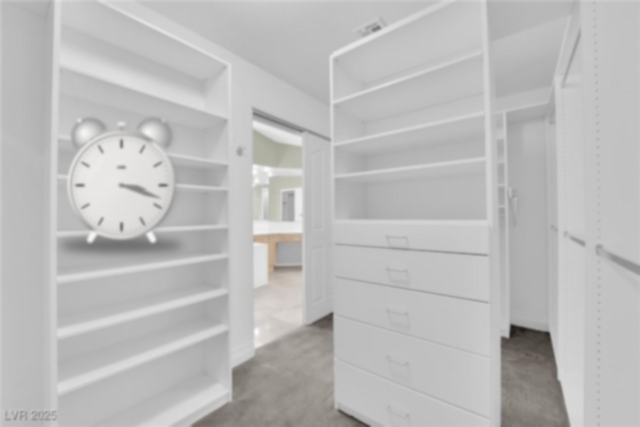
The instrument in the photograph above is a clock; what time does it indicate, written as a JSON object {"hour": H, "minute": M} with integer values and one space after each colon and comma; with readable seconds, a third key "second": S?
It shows {"hour": 3, "minute": 18}
